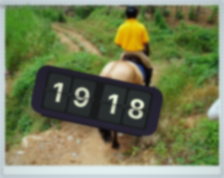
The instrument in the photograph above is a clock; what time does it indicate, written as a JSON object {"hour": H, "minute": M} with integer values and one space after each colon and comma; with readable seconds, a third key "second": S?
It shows {"hour": 19, "minute": 18}
